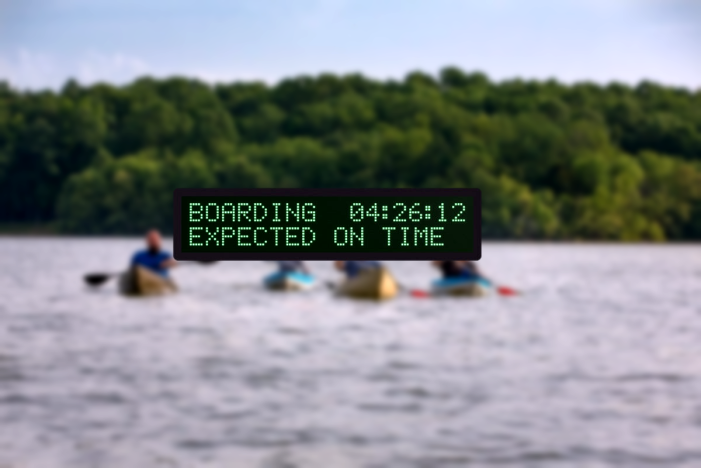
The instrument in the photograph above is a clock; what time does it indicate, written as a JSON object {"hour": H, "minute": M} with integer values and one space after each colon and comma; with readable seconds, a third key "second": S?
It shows {"hour": 4, "minute": 26, "second": 12}
